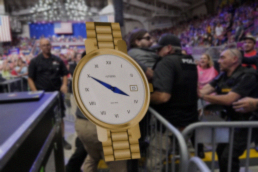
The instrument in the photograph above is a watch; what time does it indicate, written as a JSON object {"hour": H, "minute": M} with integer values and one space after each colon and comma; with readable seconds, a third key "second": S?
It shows {"hour": 3, "minute": 50}
